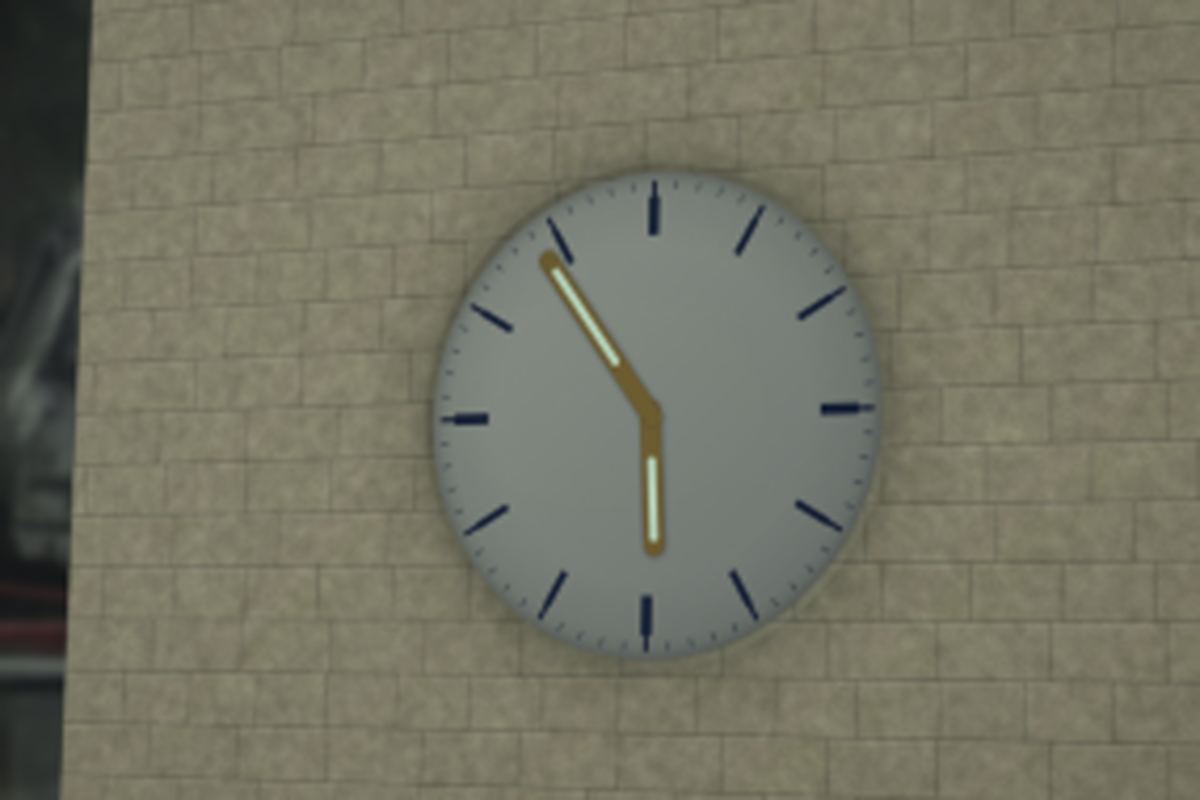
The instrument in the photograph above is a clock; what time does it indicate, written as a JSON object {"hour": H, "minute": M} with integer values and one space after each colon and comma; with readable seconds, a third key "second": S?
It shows {"hour": 5, "minute": 54}
